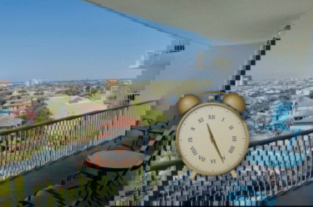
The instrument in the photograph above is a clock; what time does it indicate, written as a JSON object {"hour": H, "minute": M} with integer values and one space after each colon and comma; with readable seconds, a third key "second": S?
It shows {"hour": 11, "minute": 26}
